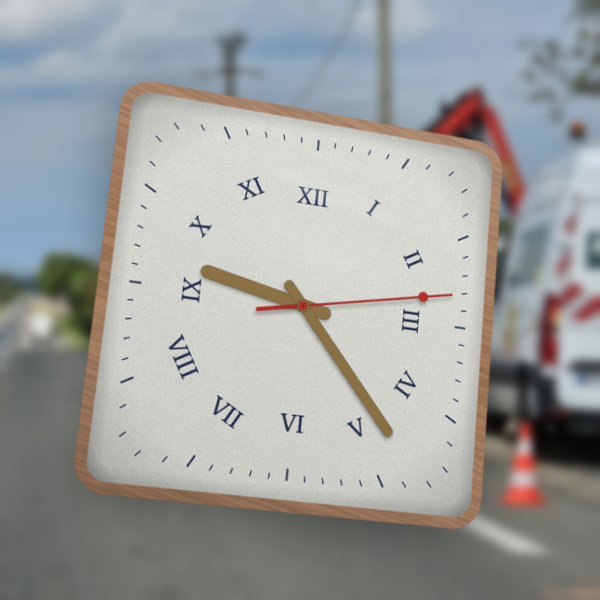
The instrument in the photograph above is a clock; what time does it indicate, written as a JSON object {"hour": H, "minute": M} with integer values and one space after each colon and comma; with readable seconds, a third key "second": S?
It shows {"hour": 9, "minute": 23, "second": 13}
